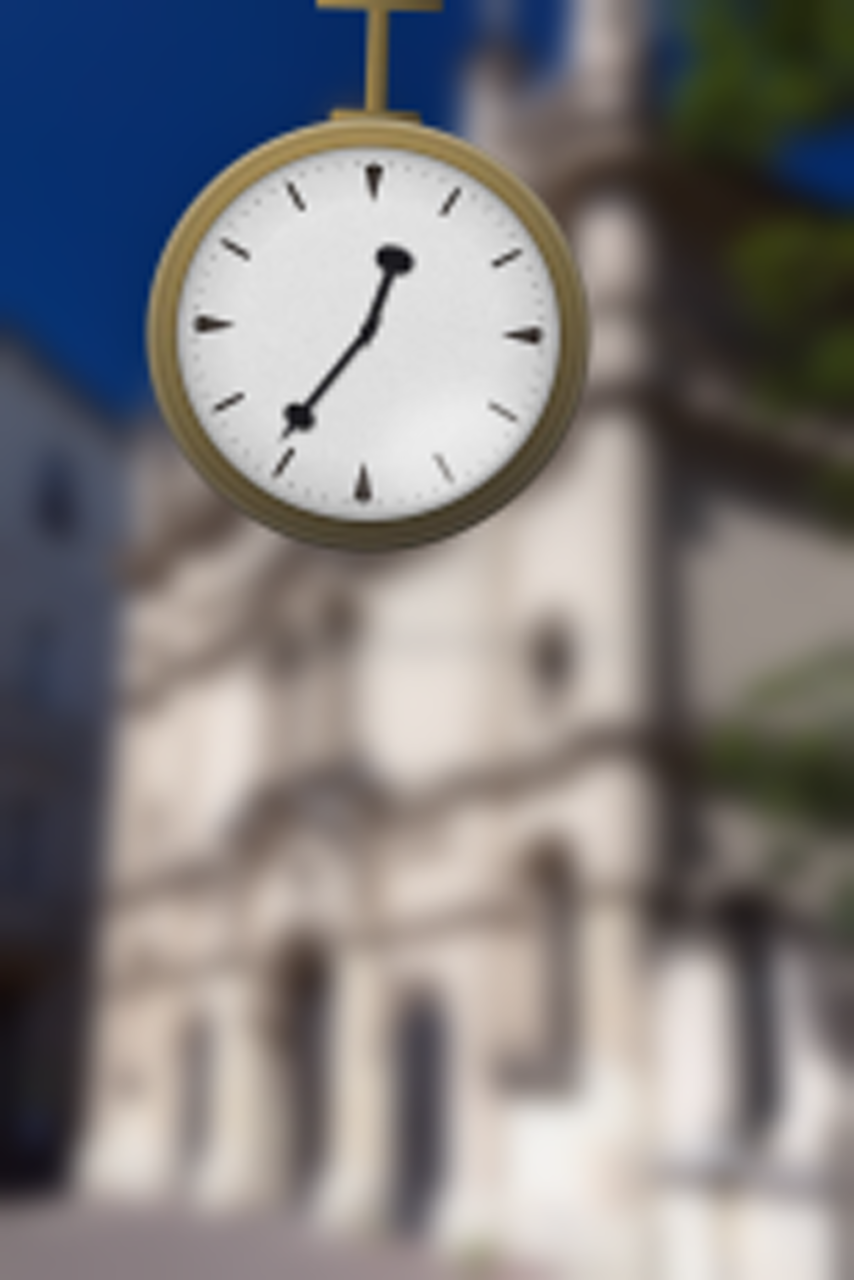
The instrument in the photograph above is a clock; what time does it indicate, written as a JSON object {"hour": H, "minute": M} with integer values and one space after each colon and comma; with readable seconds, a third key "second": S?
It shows {"hour": 12, "minute": 36}
